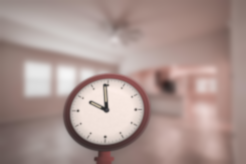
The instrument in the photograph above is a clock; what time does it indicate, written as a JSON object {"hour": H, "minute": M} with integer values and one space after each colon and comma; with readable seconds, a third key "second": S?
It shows {"hour": 9, "minute": 59}
